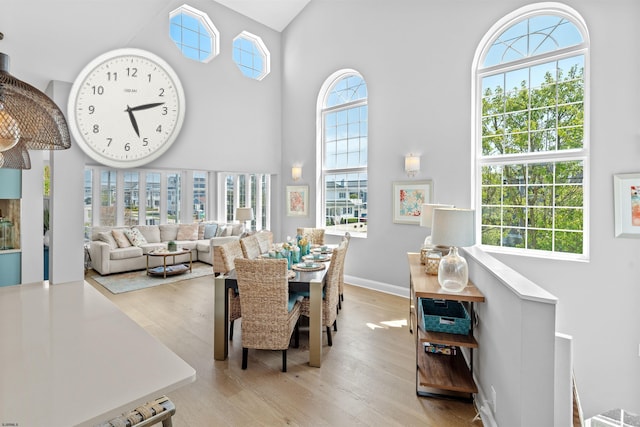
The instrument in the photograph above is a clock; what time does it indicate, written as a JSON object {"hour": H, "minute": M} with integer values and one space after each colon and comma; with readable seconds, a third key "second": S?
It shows {"hour": 5, "minute": 13}
